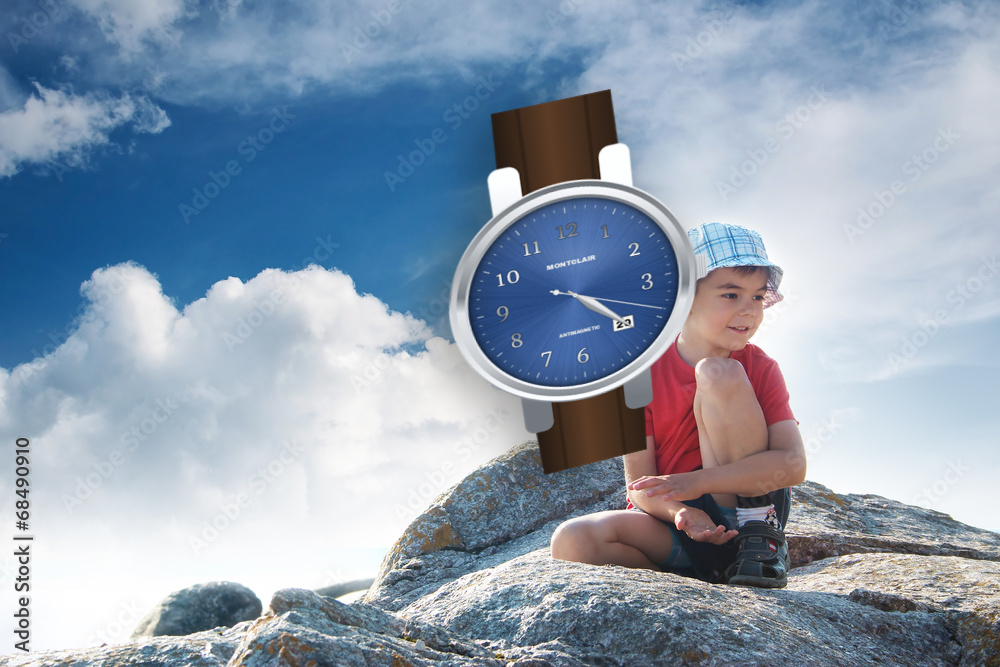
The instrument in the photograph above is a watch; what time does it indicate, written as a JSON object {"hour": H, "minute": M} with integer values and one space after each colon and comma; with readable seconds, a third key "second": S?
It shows {"hour": 4, "minute": 22, "second": 19}
